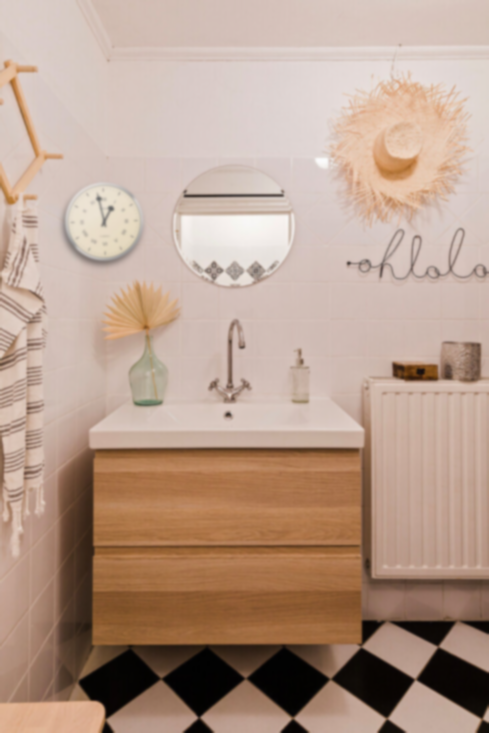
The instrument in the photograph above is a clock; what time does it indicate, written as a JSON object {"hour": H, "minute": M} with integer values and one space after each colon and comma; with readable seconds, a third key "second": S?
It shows {"hour": 12, "minute": 58}
